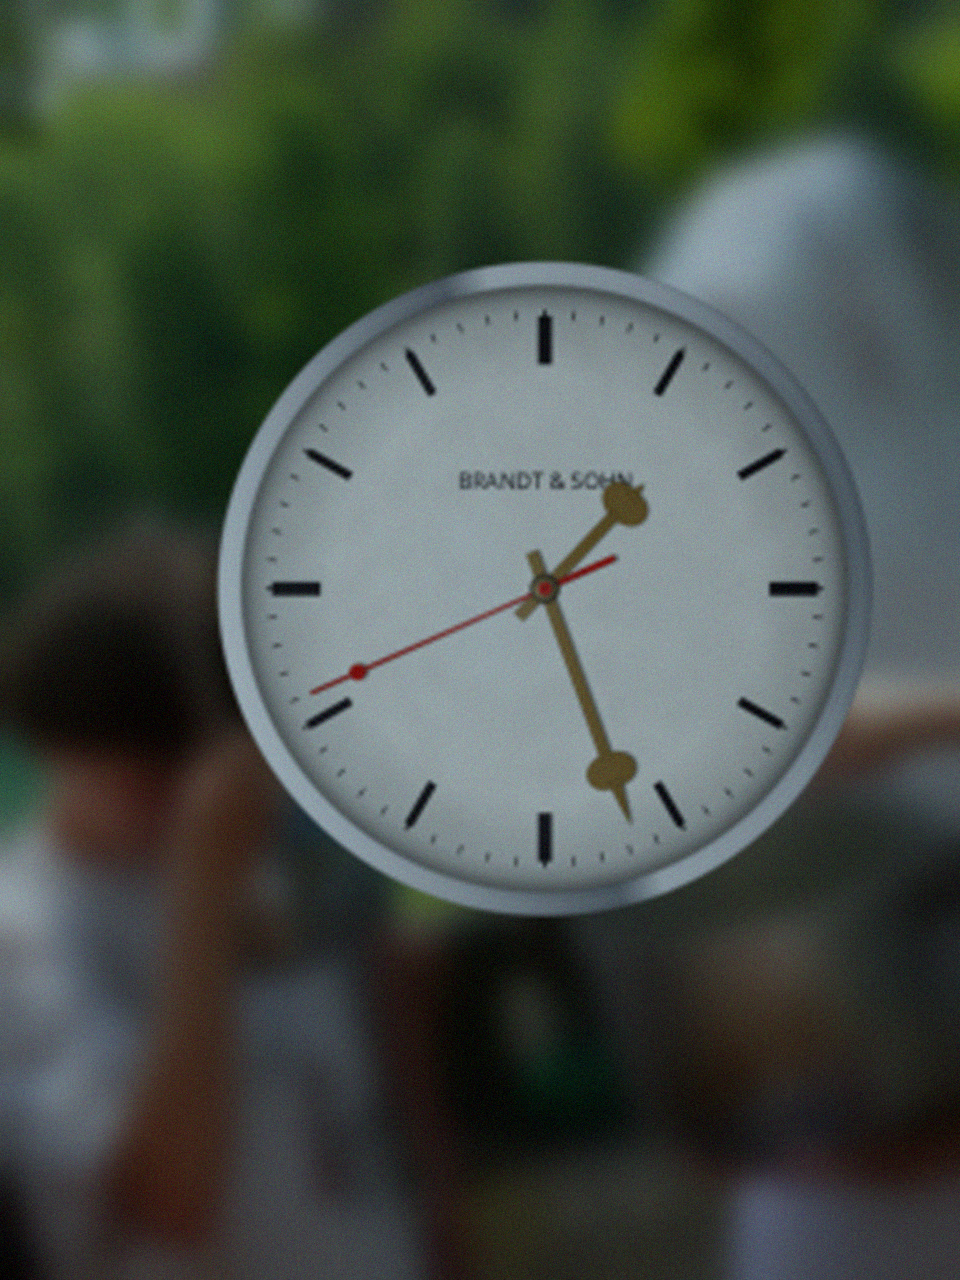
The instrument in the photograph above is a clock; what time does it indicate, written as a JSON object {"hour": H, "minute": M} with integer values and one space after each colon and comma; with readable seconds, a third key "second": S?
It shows {"hour": 1, "minute": 26, "second": 41}
